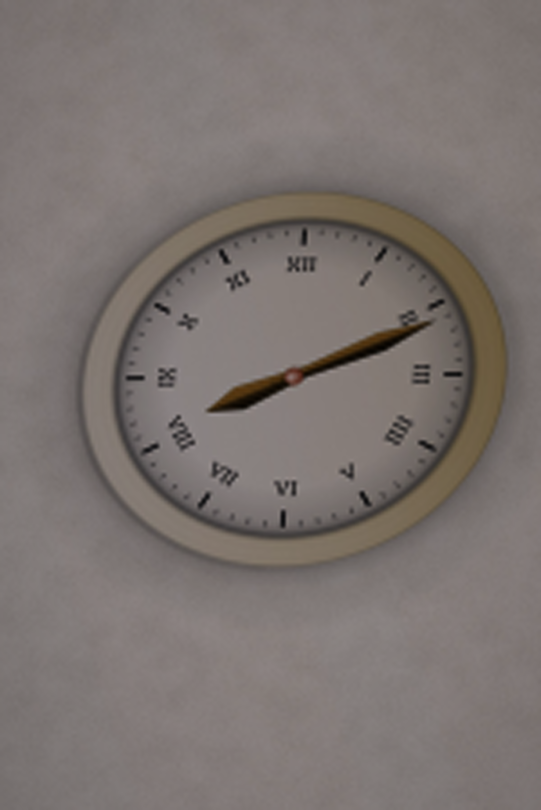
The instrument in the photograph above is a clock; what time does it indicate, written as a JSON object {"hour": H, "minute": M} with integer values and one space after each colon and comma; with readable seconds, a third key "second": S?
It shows {"hour": 8, "minute": 11}
